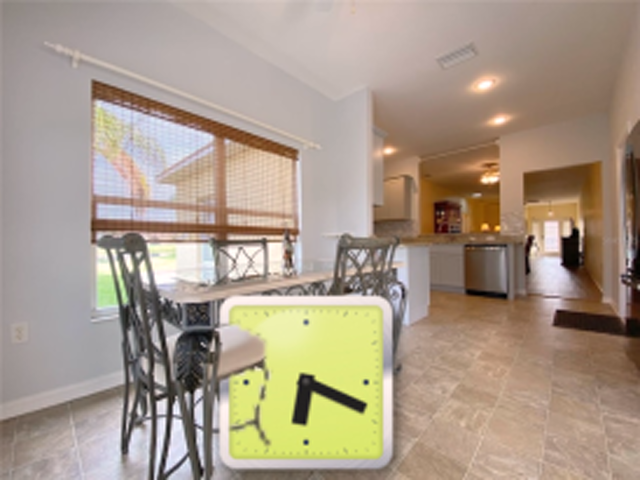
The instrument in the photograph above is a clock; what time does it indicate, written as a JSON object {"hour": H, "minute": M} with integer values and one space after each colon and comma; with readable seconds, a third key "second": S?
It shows {"hour": 6, "minute": 19}
